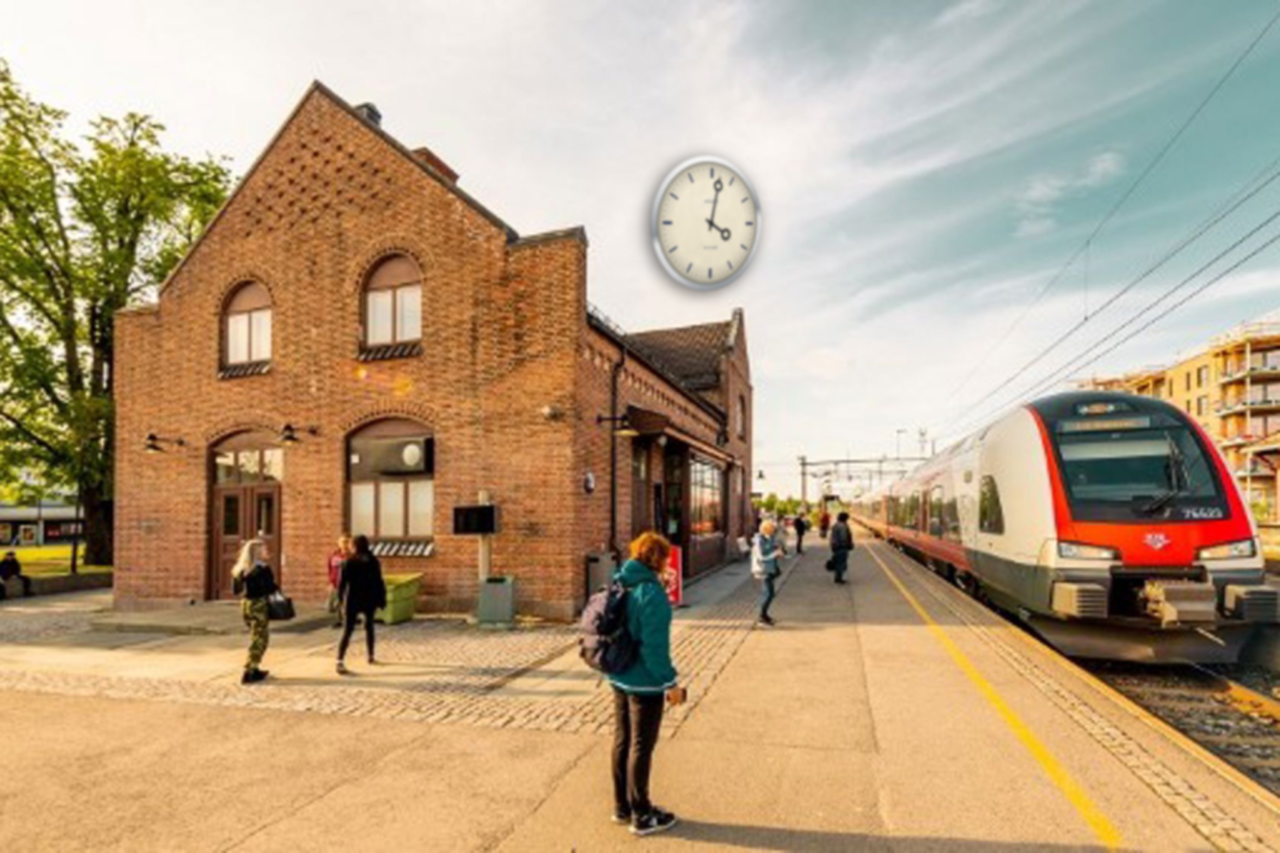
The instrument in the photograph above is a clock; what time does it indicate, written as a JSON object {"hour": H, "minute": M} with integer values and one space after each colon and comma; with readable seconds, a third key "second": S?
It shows {"hour": 4, "minute": 2}
